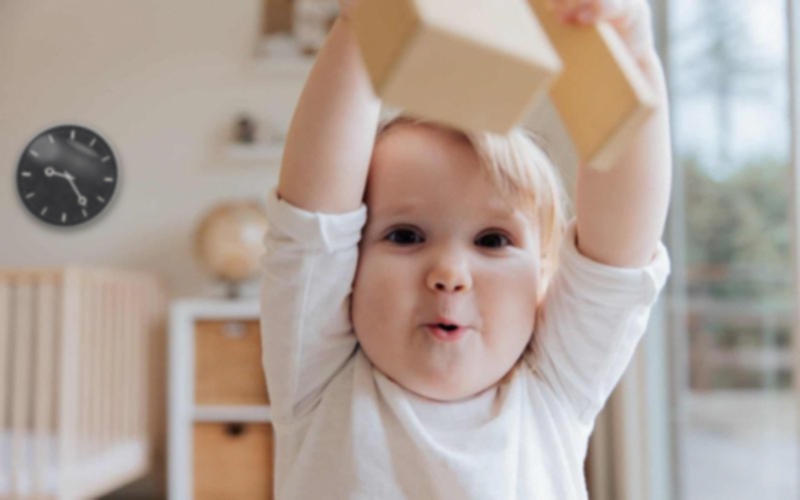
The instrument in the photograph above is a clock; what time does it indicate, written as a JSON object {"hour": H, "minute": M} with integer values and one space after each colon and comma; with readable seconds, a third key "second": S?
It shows {"hour": 9, "minute": 24}
